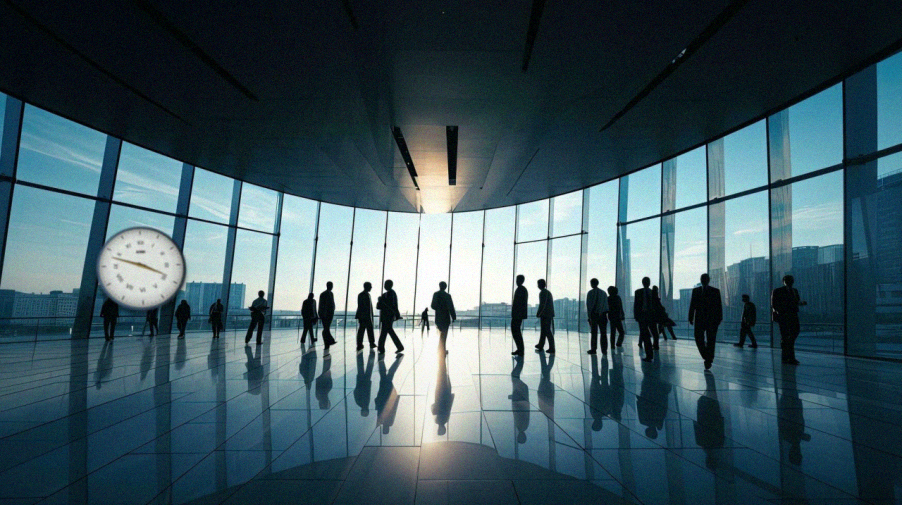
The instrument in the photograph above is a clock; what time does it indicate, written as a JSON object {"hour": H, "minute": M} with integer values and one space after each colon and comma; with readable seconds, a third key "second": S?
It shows {"hour": 3, "minute": 48}
